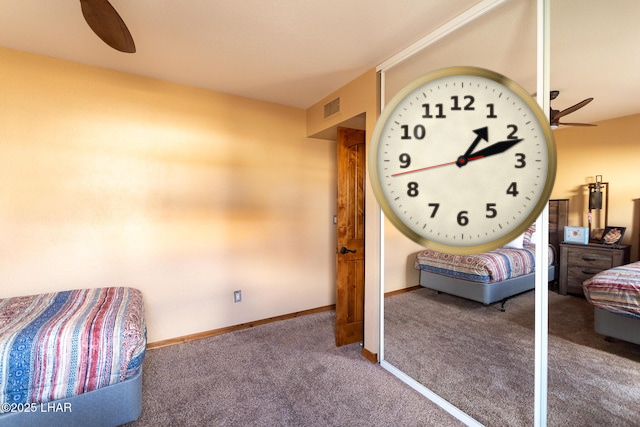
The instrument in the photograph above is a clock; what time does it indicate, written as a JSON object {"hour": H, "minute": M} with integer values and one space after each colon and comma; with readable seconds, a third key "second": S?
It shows {"hour": 1, "minute": 11, "second": 43}
